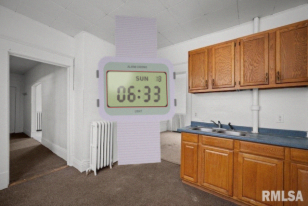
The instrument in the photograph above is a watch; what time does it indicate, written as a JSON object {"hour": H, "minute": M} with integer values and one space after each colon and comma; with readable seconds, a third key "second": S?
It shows {"hour": 6, "minute": 33}
